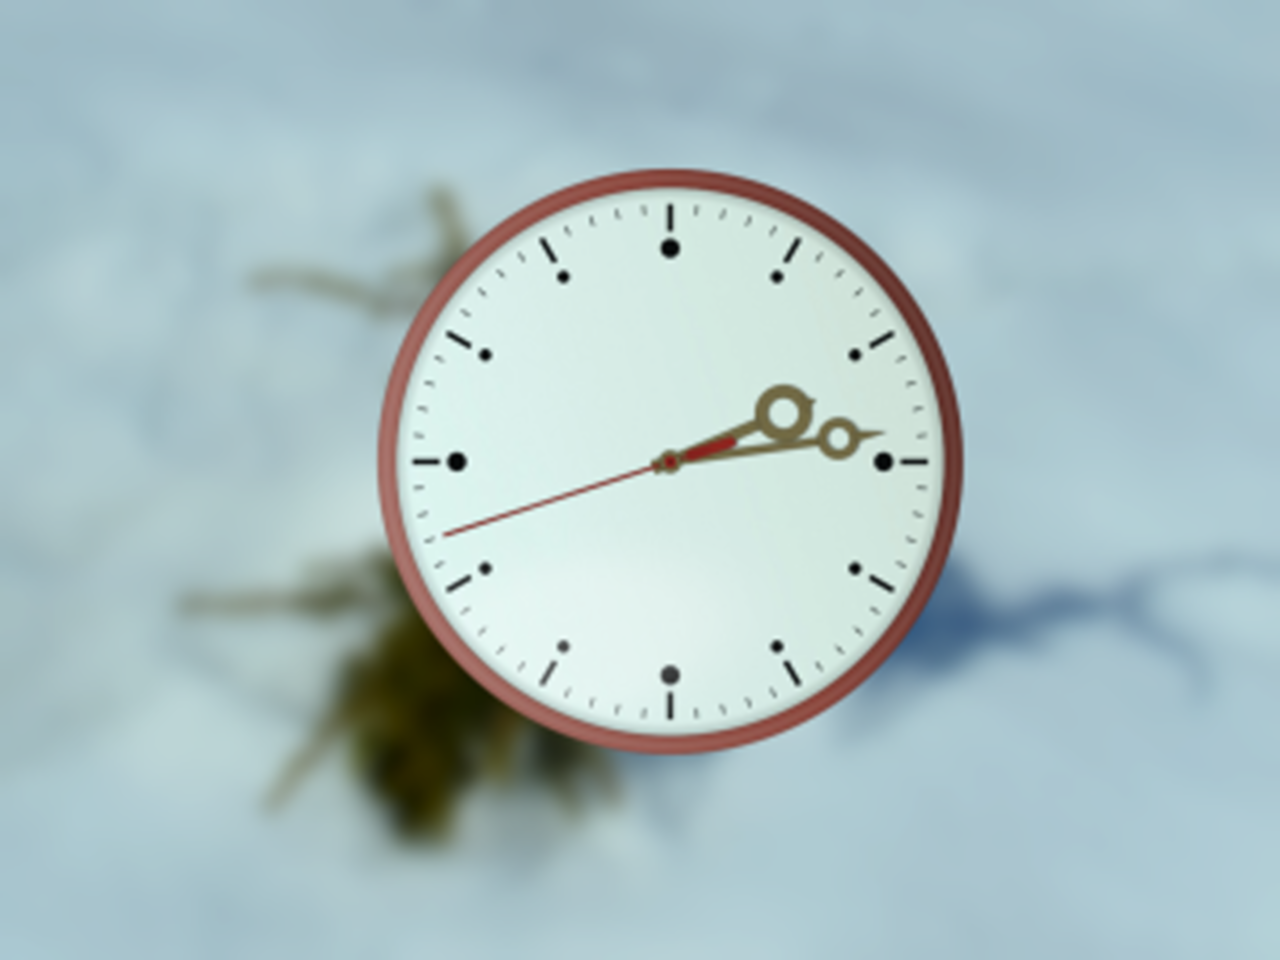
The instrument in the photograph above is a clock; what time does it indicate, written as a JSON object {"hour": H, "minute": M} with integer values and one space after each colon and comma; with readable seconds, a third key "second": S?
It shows {"hour": 2, "minute": 13, "second": 42}
